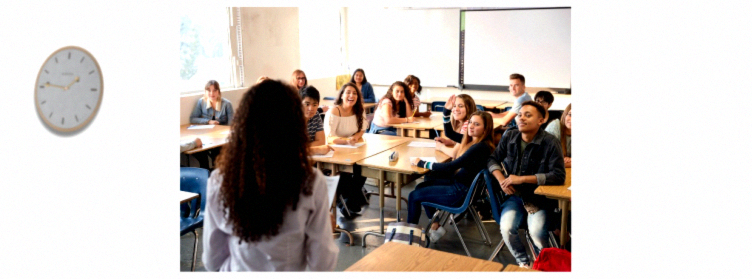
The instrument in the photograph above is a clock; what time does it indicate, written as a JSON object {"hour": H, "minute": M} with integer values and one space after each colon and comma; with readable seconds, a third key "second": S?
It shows {"hour": 1, "minute": 46}
